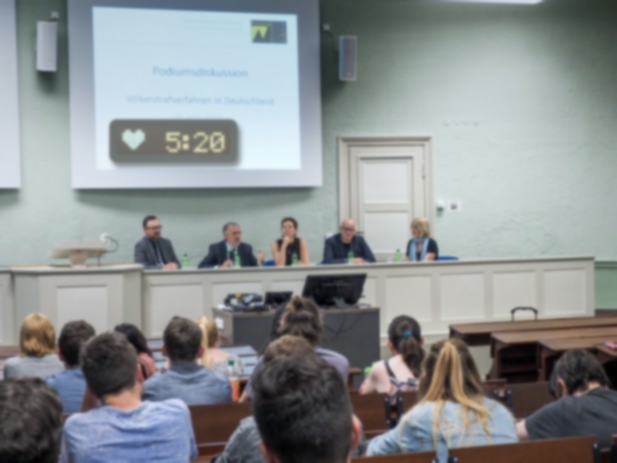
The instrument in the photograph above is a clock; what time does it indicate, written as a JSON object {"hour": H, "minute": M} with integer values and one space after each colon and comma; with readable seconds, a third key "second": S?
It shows {"hour": 5, "minute": 20}
